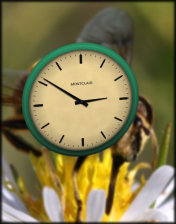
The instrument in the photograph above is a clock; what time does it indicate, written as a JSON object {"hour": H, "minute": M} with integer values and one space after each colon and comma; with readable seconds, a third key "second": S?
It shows {"hour": 2, "minute": 51}
